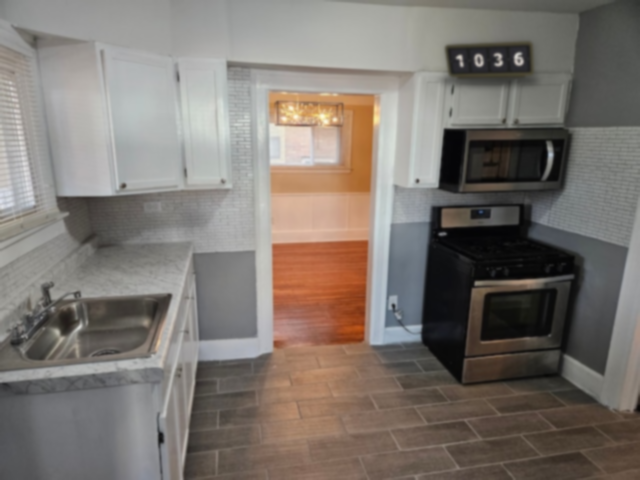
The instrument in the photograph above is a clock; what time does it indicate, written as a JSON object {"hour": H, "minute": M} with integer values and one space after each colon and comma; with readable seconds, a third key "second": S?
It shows {"hour": 10, "minute": 36}
